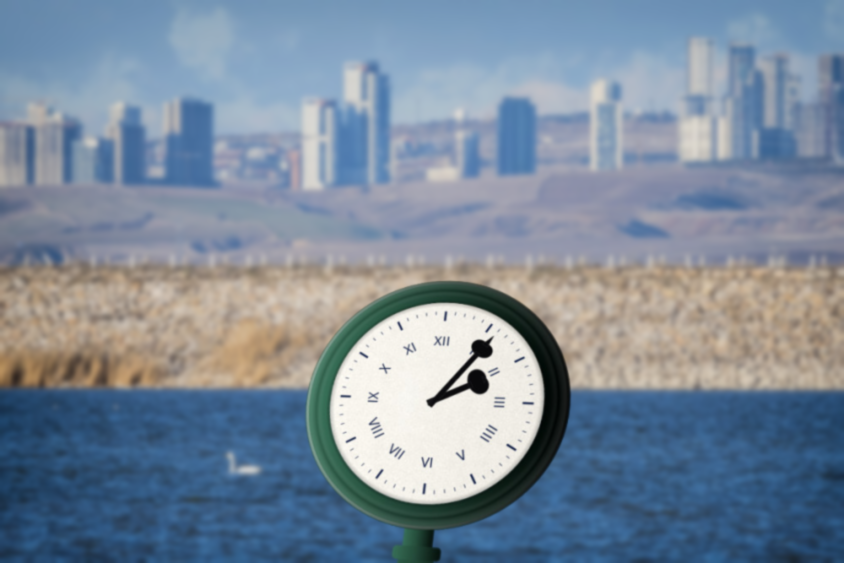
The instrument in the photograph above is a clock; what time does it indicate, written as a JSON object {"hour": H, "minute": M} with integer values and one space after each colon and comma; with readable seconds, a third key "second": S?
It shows {"hour": 2, "minute": 6}
